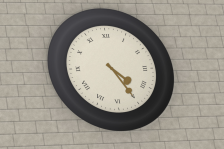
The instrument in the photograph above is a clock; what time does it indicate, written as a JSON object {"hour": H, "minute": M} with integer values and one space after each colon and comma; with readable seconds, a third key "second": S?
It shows {"hour": 4, "minute": 25}
